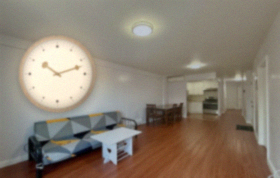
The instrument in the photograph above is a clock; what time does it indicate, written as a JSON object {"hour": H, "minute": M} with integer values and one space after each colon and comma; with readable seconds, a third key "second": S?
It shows {"hour": 10, "minute": 12}
